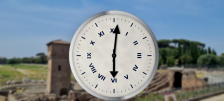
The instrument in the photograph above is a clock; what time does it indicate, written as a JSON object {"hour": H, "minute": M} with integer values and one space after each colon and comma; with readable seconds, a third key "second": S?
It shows {"hour": 6, "minute": 1}
